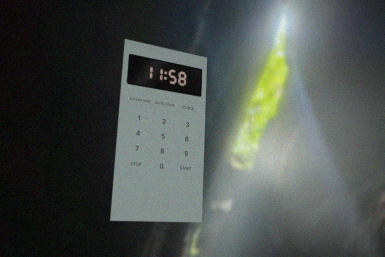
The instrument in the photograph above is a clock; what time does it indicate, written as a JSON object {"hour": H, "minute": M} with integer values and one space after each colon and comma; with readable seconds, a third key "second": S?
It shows {"hour": 11, "minute": 58}
